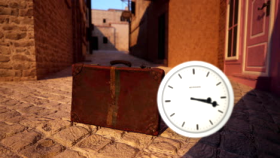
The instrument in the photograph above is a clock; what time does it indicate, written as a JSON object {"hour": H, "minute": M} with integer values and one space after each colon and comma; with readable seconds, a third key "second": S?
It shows {"hour": 3, "minute": 18}
